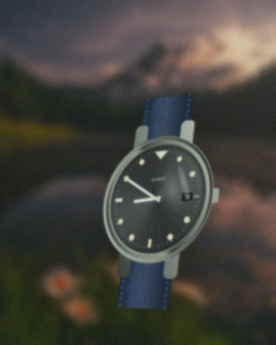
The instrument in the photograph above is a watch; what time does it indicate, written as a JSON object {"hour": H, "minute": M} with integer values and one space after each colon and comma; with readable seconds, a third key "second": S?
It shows {"hour": 8, "minute": 50}
